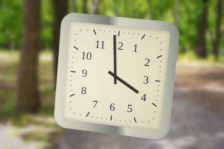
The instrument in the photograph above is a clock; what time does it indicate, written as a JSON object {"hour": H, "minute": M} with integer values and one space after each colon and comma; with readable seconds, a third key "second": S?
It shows {"hour": 3, "minute": 59}
